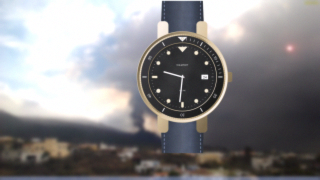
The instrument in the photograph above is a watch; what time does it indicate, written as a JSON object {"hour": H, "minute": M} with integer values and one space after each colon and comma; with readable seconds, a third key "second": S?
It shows {"hour": 9, "minute": 31}
